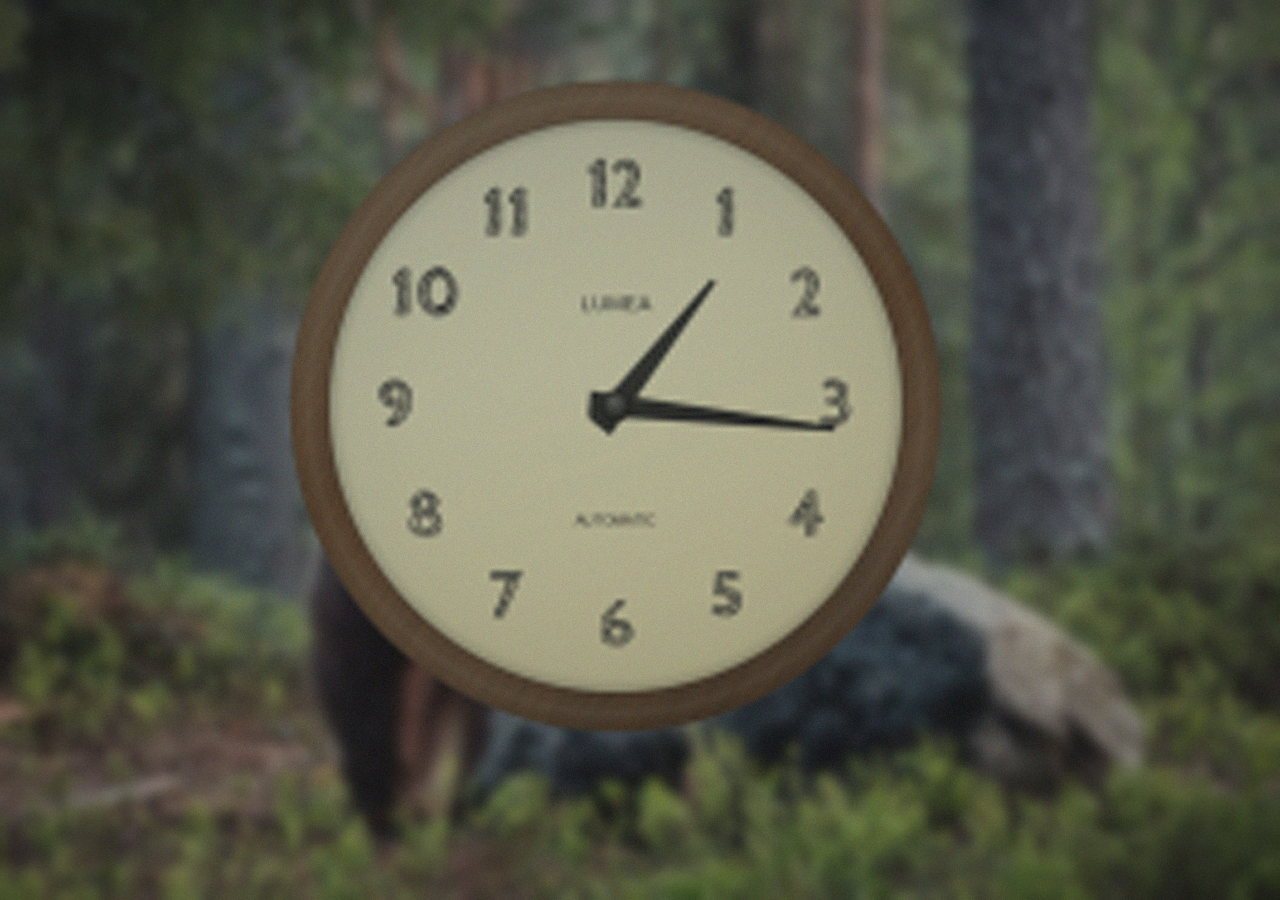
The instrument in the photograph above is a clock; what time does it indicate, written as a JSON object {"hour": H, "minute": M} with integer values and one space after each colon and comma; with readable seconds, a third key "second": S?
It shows {"hour": 1, "minute": 16}
